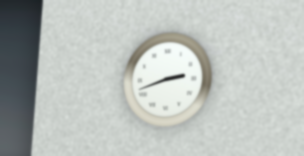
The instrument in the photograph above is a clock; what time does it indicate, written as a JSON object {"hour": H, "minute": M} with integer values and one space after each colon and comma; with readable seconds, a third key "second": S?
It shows {"hour": 2, "minute": 42}
